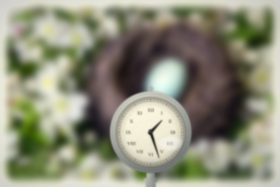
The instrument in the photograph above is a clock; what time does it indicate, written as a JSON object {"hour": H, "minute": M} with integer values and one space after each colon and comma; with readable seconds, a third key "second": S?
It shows {"hour": 1, "minute": 27}
